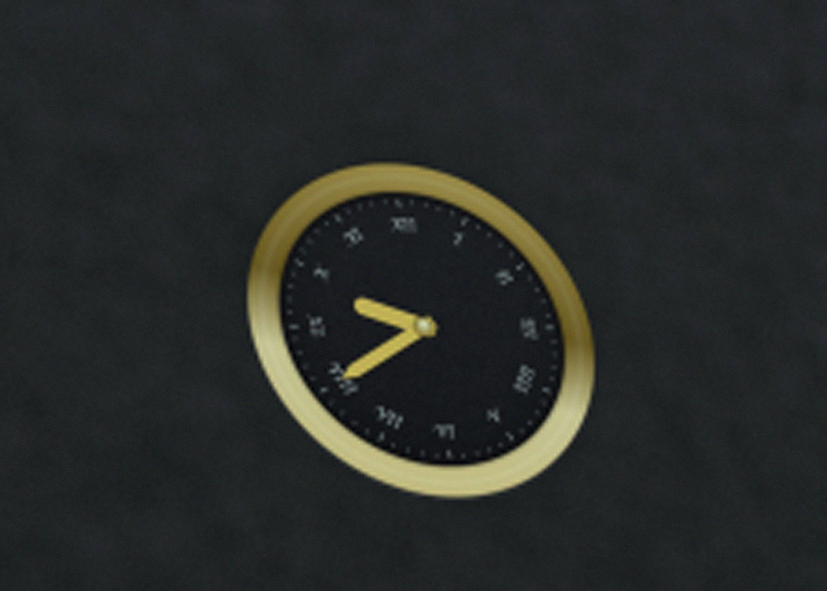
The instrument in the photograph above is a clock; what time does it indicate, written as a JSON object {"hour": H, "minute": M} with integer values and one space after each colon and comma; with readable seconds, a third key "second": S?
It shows {"hour": 9, "minute": 40}
